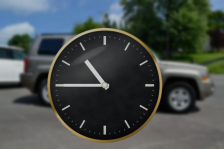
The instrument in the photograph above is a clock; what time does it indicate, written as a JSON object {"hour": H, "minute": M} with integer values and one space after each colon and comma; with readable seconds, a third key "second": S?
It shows {"hour": 10, "minute": 45}
